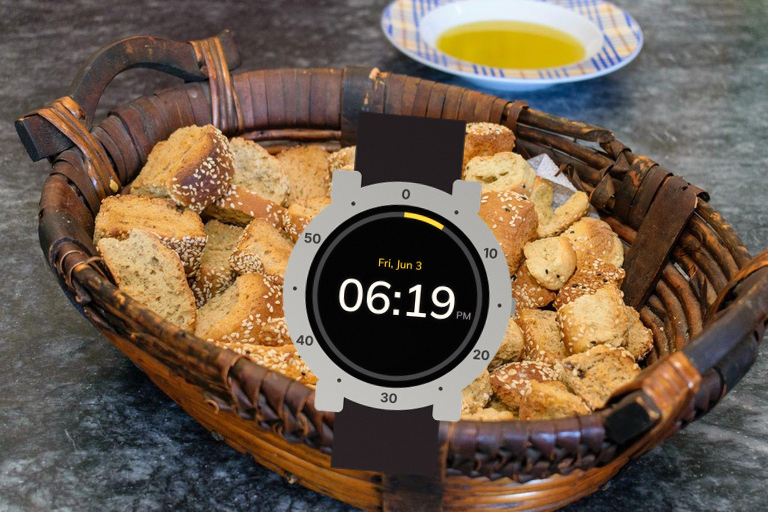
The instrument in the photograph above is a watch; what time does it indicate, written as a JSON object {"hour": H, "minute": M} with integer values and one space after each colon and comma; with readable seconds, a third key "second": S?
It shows {"hour": 6, "minute": 19}
